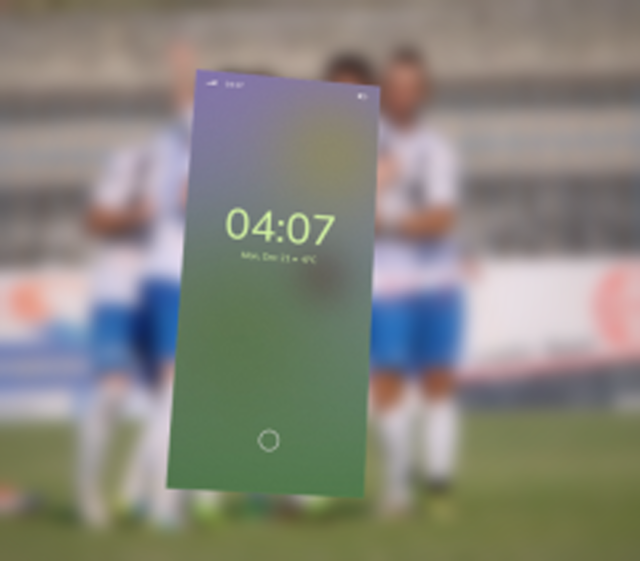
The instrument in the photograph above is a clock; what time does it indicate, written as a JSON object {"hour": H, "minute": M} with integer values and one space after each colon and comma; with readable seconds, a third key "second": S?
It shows {"hour": 4, "minute": 7}
